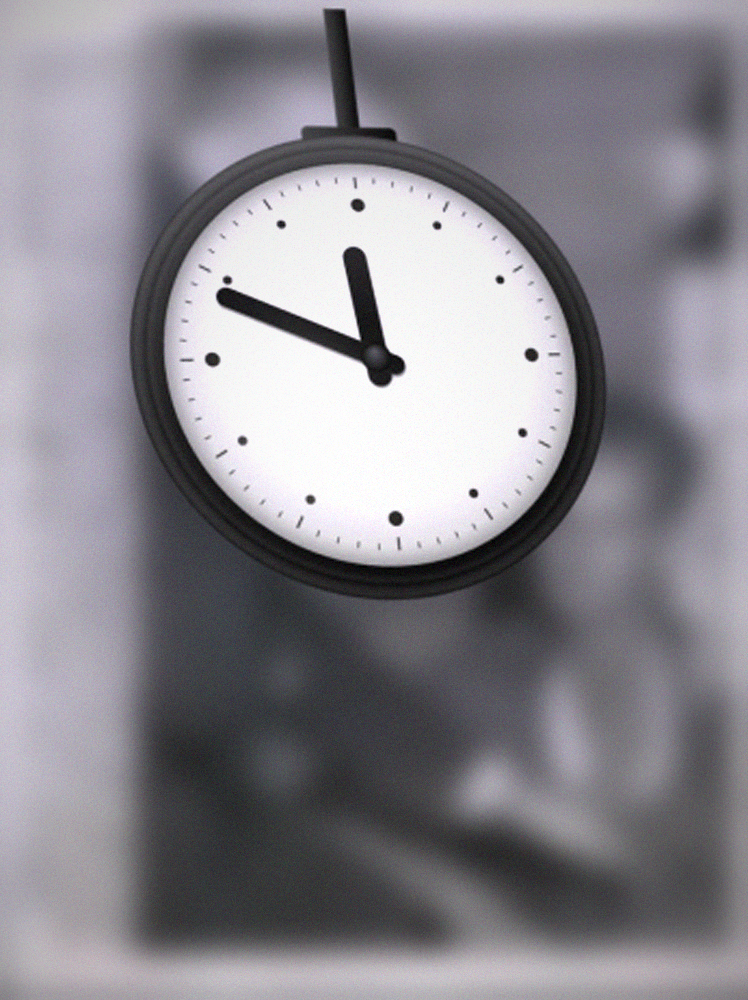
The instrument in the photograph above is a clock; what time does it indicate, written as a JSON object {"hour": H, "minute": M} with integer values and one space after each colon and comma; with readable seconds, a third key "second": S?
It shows {"hour": 11, "minute": 49}
